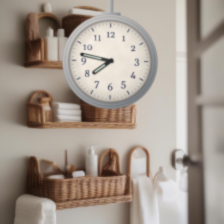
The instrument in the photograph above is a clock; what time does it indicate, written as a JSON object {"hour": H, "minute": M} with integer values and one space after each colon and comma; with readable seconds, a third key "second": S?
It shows {"hour": 7, "minute": 47}
